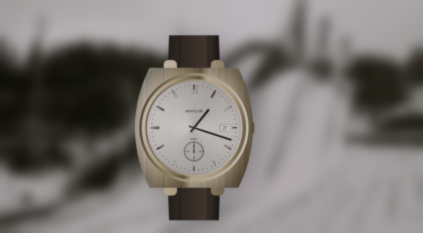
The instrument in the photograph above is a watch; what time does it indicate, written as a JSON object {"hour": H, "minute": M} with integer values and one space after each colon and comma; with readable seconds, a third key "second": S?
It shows {"hour": 1, "minute": 18}
